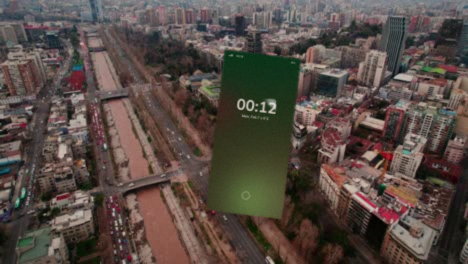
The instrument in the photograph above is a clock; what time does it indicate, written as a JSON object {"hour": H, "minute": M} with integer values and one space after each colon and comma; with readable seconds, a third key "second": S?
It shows {"hour": 0, "minute": 12}
